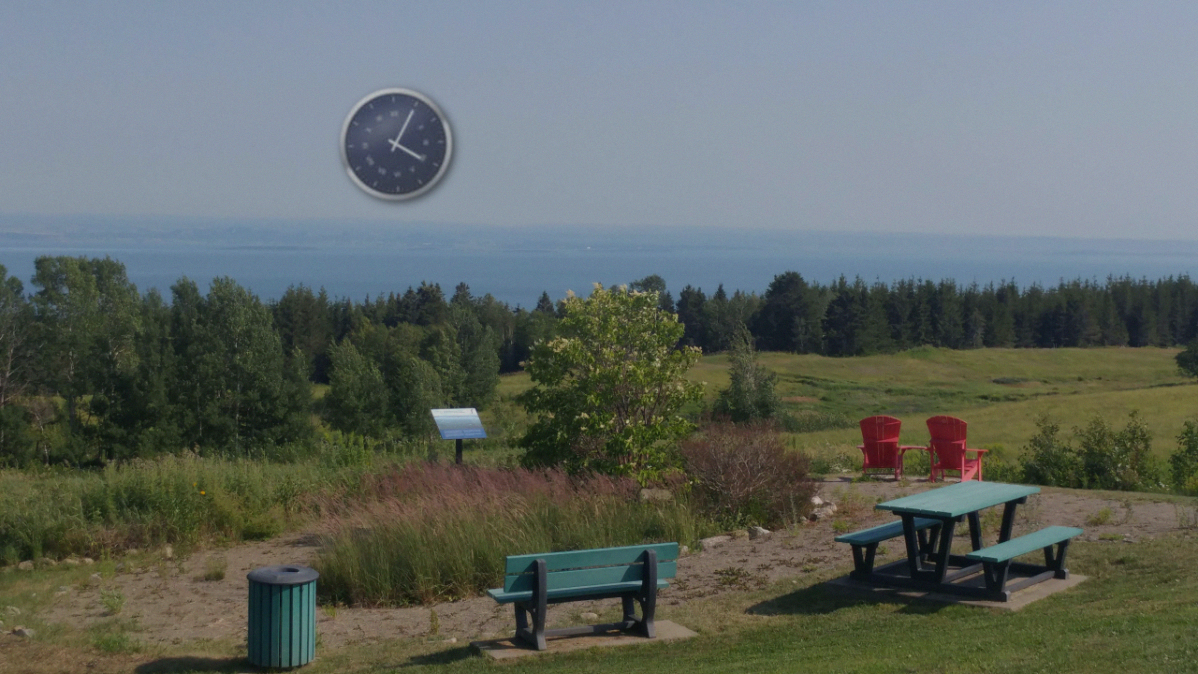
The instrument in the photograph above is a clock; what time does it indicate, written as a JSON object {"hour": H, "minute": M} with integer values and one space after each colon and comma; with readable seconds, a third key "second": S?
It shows {"hour": 4, "minute": 5}
